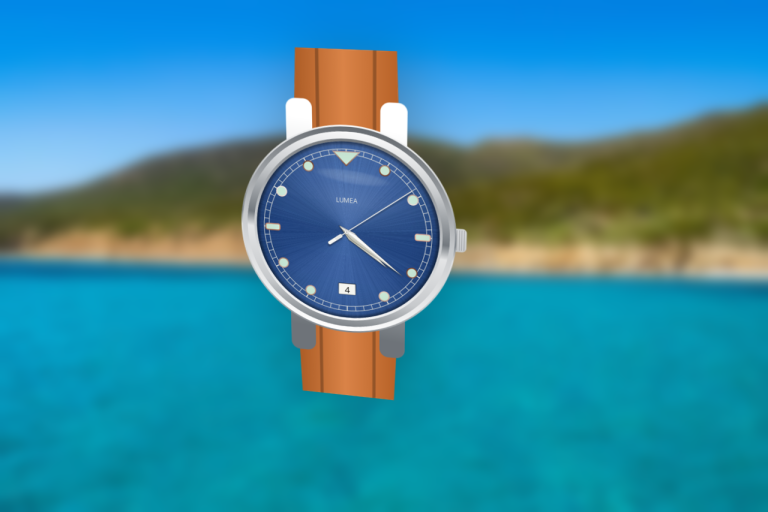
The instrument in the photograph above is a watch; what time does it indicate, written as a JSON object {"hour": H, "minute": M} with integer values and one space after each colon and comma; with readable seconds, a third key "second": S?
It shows {"hour": 4, "minute": 21, "second": 9}
